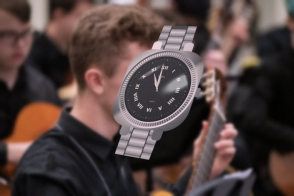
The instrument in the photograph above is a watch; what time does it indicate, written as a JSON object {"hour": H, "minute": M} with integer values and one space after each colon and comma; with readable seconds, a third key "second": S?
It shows {"hour": 10, "minute": 59}
